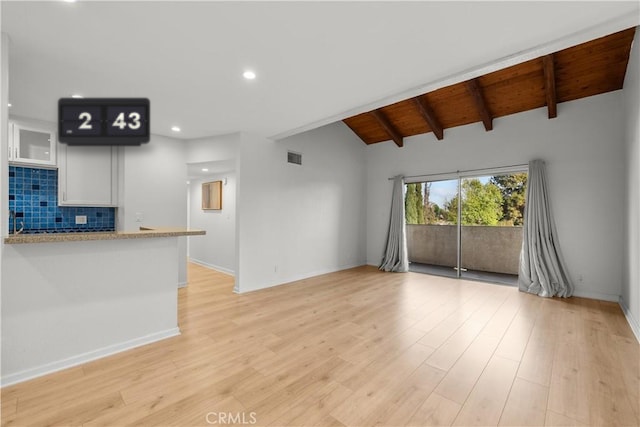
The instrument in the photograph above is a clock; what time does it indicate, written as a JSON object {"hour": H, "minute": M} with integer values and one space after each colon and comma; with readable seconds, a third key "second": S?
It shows {"hour": 2, "minute": 43}
